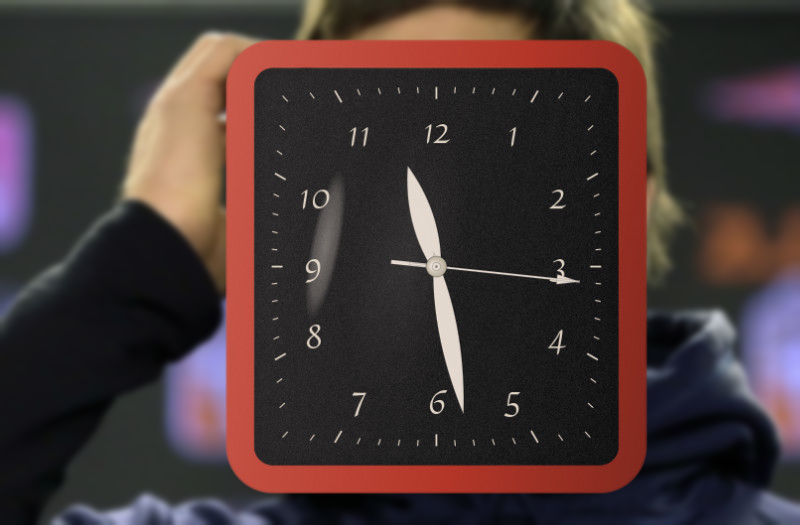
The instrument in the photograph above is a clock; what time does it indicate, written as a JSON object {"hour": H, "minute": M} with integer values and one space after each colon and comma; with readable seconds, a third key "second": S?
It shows {"hour": 11, "minute": 28, "second": 16}
